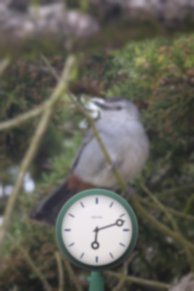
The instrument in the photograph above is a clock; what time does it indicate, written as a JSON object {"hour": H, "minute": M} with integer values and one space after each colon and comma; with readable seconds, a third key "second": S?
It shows {"hour": 6, "minute": 12}
